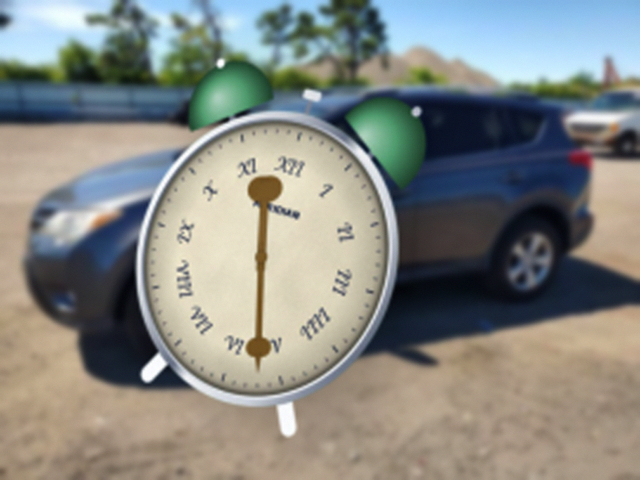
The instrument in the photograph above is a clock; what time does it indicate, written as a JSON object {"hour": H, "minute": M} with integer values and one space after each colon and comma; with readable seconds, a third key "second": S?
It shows {"hour": 11, "minute": 27}
